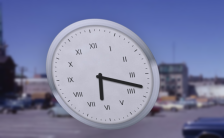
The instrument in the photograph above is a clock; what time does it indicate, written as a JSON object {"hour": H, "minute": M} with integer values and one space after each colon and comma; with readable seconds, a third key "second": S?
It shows {"hour": 6, "minute": 18}
